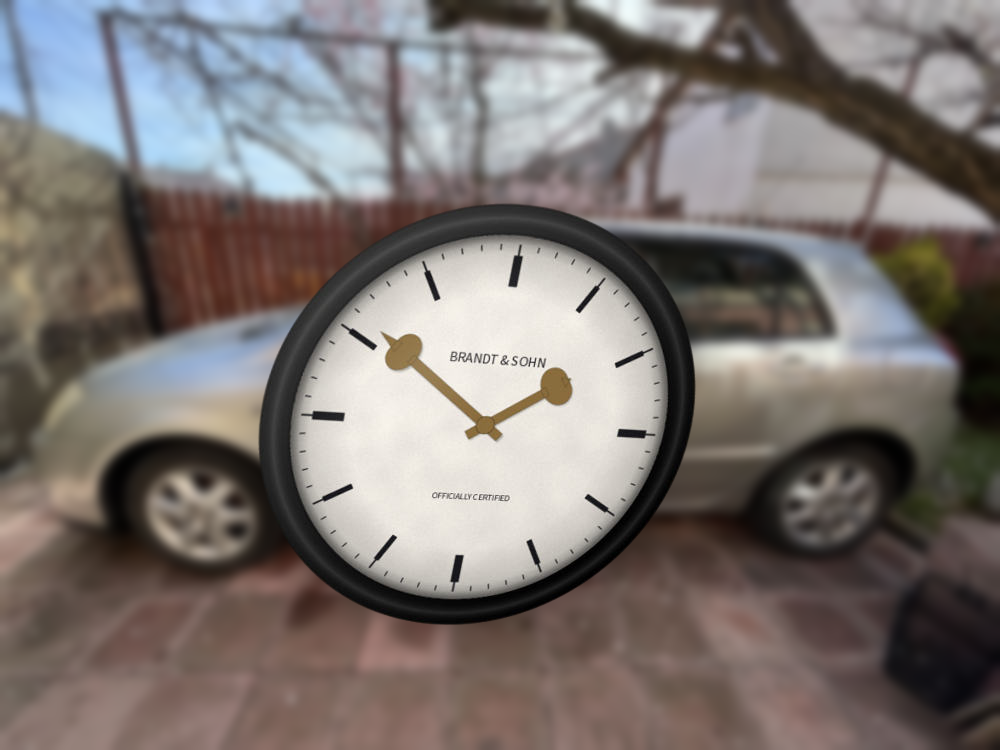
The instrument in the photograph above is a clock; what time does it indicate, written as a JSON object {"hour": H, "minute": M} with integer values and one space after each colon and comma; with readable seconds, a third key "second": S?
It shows {"hour": 1, "minute": 51}
